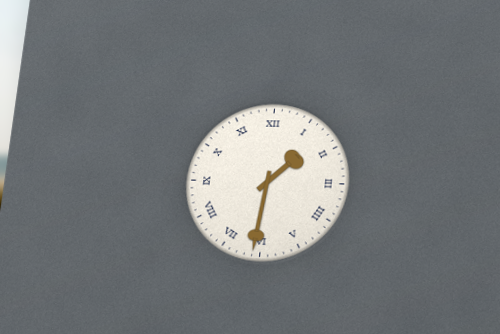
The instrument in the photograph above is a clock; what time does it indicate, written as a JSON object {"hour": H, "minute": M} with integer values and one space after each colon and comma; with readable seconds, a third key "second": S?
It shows {"hour": 1, "minute": 31}
